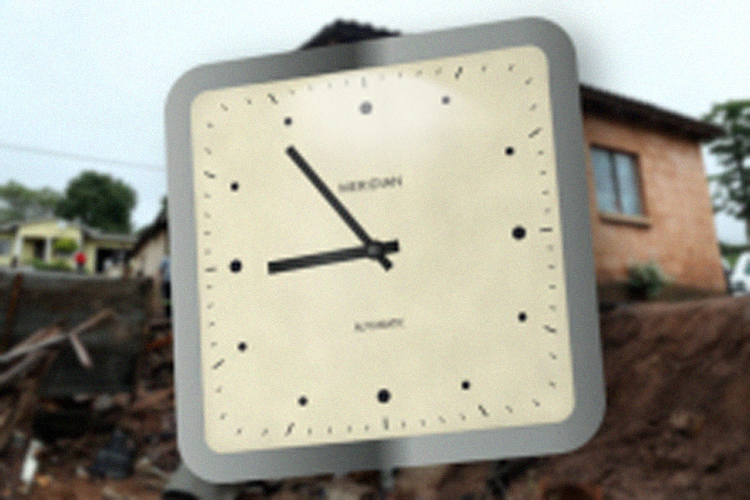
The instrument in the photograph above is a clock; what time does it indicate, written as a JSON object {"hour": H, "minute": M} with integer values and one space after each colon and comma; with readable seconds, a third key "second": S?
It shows {"hour": 8, "minute": 54}
